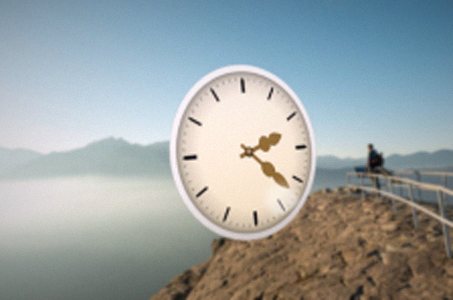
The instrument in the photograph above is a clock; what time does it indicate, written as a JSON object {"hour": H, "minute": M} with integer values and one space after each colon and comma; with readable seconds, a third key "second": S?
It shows {"hour": 2, "minute": 22}
